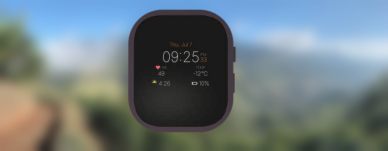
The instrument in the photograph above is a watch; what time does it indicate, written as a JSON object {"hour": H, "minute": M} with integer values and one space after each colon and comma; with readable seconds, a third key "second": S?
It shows {"hour": 9, "minute": 25}
